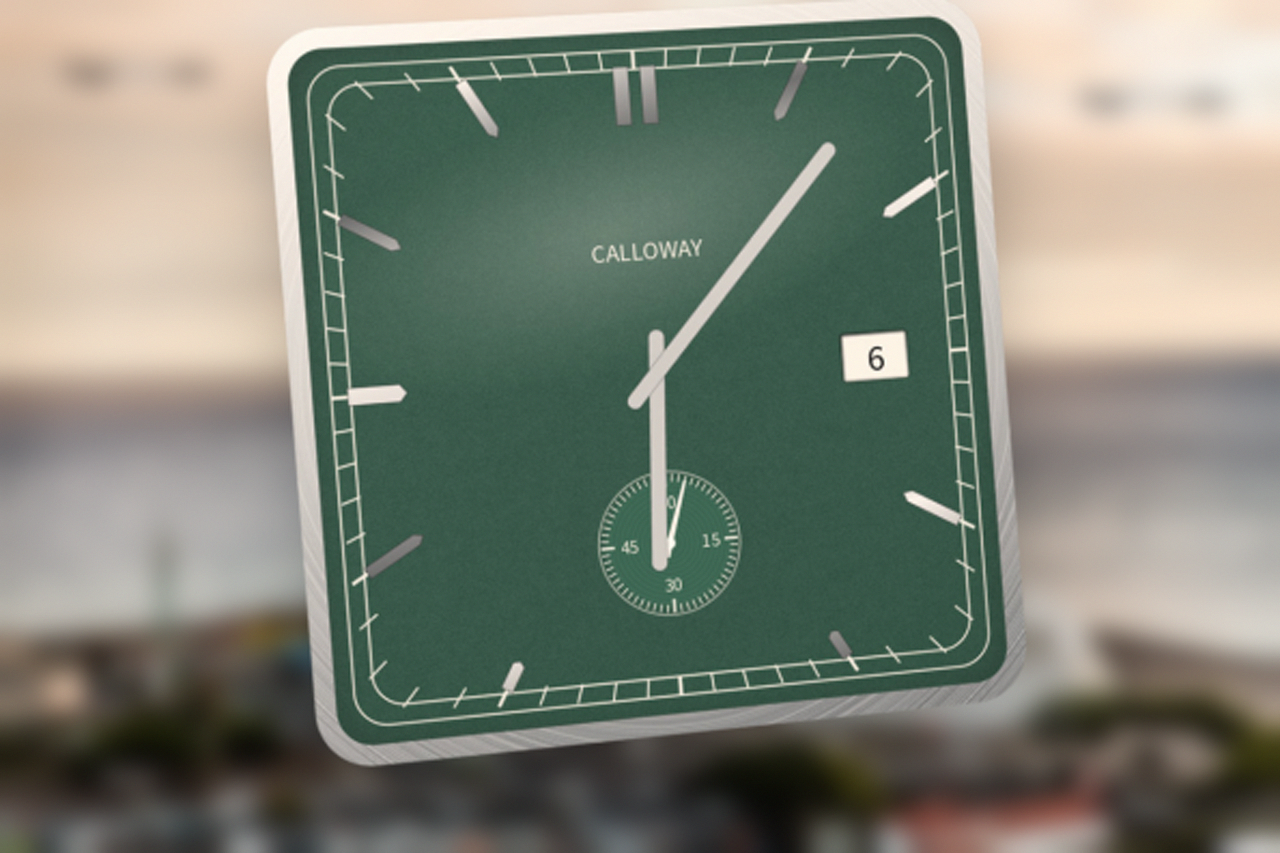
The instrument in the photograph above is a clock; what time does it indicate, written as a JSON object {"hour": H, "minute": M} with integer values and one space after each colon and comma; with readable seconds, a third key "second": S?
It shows {"hour": 6, "minute": 7, "second": 3}
